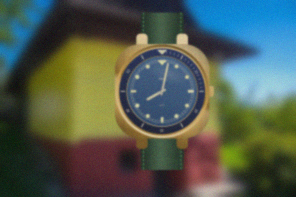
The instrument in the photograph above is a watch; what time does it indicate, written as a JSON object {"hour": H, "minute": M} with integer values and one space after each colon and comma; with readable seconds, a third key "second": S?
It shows {"hour": 8, "minute": 2}
